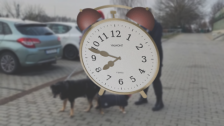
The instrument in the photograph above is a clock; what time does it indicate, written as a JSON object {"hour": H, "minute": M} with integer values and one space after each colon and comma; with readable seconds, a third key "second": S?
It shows {"hour": 7, "minute": 48}
